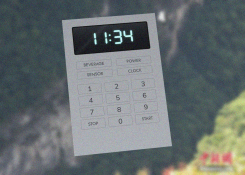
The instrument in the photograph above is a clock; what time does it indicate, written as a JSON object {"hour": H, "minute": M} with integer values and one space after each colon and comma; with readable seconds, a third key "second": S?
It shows {"hour": 11, "minute": 34}
